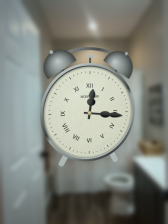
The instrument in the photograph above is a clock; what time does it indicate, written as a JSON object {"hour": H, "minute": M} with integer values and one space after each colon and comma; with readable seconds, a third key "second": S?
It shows {"hour": 12, "minute": 16}
